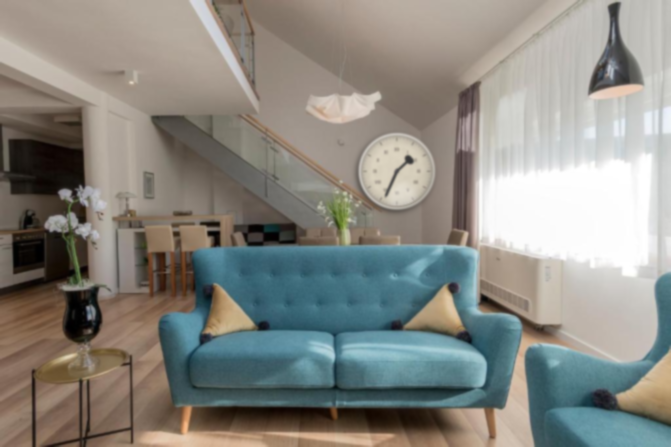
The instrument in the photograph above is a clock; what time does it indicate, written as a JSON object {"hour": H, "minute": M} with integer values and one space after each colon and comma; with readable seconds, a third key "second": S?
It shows {"hour": 1, "minute": 34}
